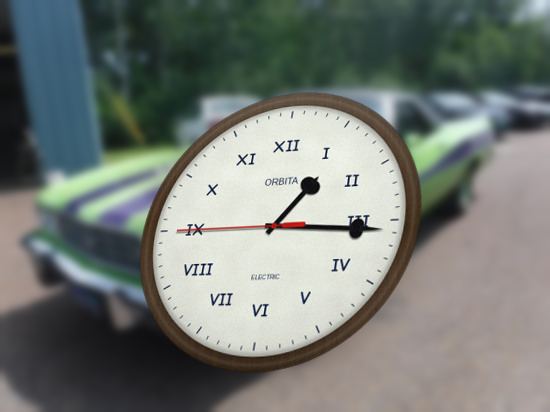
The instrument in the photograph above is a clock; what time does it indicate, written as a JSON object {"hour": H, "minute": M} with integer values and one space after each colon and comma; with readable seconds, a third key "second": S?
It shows {"hour": 1, "minute": 15, "second": 45}
